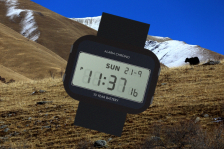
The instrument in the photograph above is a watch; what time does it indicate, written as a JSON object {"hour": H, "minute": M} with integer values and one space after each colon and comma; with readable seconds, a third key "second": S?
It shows {"hour": 11, "minute": 37, "second": 16}
